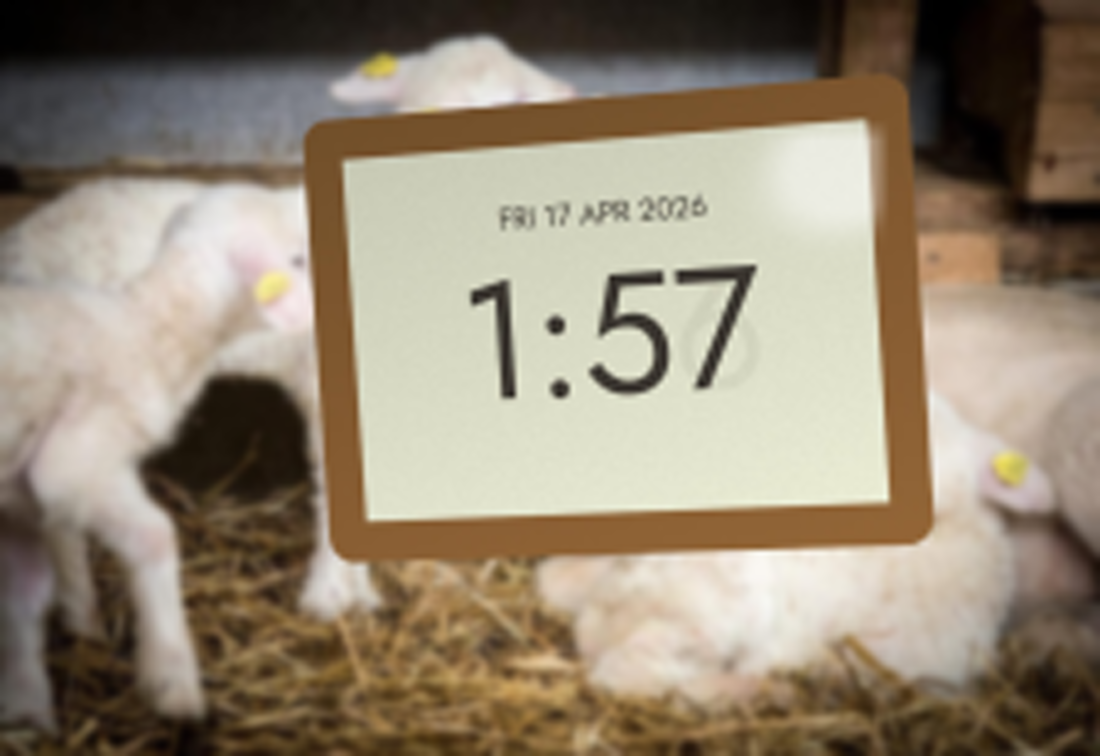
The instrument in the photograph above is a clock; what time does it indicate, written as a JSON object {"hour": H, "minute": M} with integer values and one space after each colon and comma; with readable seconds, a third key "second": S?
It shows {"hour": 1, "minute": 57}
